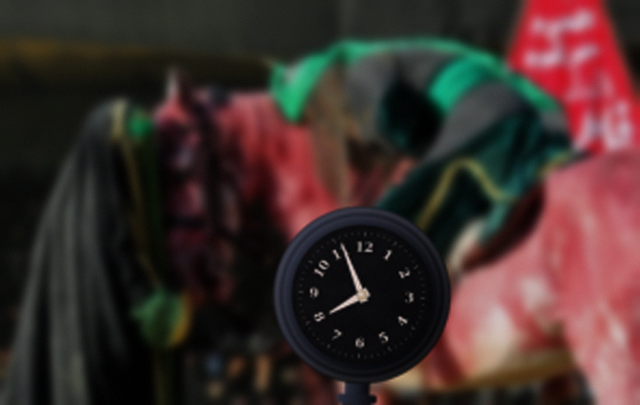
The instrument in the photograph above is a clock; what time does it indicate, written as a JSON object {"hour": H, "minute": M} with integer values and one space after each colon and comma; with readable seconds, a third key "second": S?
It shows {"hour": 7, "minute": 56}
